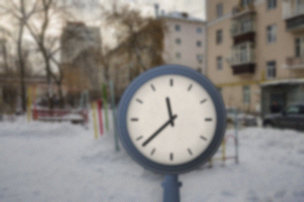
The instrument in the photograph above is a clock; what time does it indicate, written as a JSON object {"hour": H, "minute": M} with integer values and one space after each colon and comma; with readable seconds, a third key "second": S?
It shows {"hour": 11, "minute": 38}
